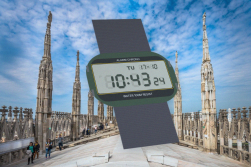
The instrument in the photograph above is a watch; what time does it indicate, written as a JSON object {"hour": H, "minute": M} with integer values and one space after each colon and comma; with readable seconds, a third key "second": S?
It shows {"hour": 10, "minute": 43, "second": 24}
